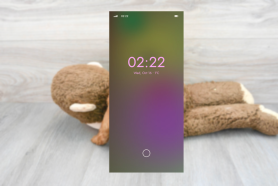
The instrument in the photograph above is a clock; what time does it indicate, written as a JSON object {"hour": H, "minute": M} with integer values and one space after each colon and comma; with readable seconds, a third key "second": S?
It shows {"hour": 2, "minute": 22}
